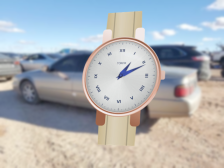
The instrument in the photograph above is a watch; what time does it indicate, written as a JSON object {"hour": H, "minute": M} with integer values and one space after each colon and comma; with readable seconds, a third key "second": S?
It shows {"hour": 1, "minute": 11}
